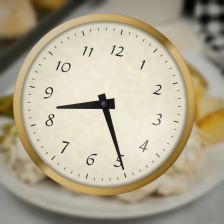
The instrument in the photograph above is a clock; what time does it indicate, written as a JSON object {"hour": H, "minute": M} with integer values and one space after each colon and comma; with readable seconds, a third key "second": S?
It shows {"hour": 8, "minute": 25}
